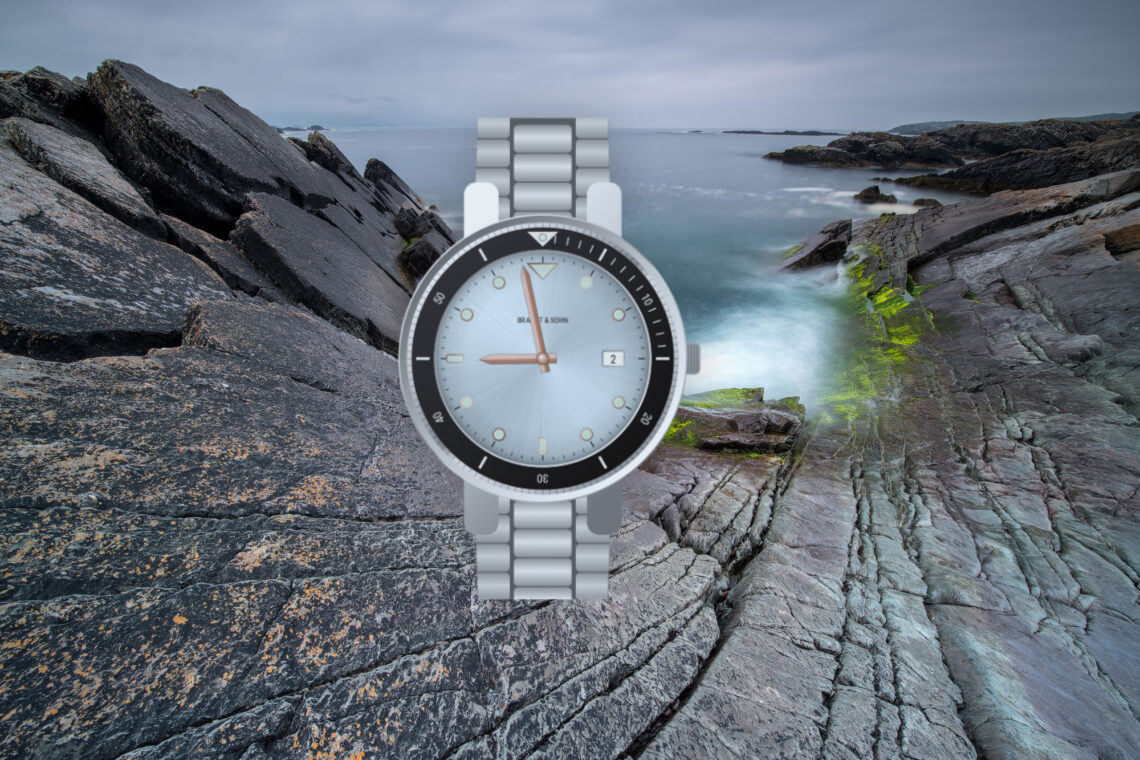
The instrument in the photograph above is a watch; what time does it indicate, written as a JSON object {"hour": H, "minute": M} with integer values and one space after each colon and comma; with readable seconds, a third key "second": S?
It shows {"hour": 8, "minute": 58}
